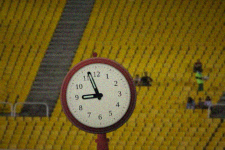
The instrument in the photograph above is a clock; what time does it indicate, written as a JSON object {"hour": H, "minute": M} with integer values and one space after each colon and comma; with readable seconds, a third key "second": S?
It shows {"hour": 8, "minute": 57}
